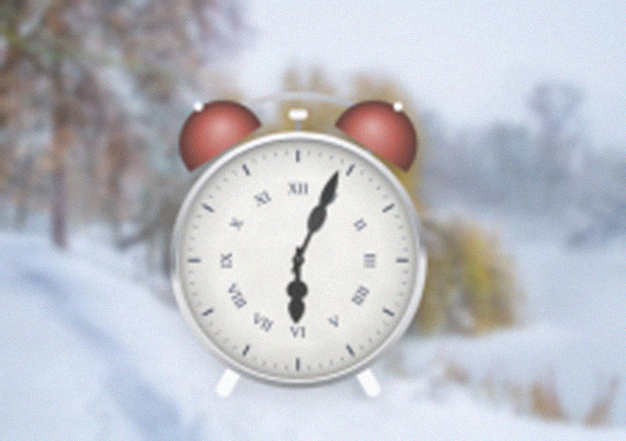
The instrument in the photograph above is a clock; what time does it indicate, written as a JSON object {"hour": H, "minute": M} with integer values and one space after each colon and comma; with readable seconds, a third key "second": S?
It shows {"hour": 6, "minute": 4}
